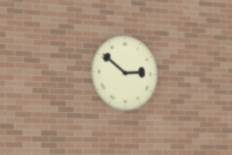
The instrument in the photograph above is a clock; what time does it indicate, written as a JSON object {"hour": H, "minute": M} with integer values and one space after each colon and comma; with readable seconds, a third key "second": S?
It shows {"hour": 2, "minute": 51}
